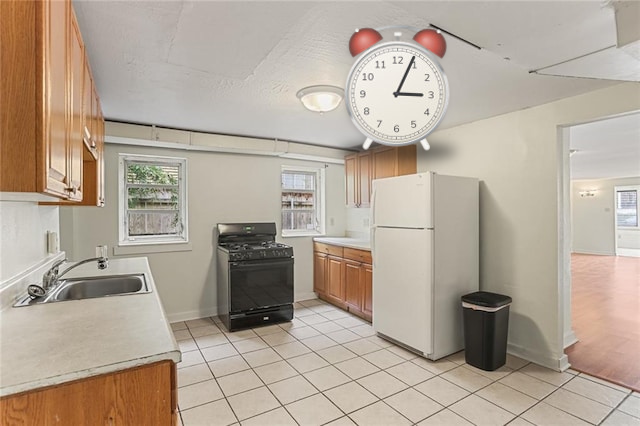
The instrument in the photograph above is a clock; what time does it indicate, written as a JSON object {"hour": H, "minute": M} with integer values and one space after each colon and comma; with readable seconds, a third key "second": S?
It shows {"hour": 3, "minute": 4}
